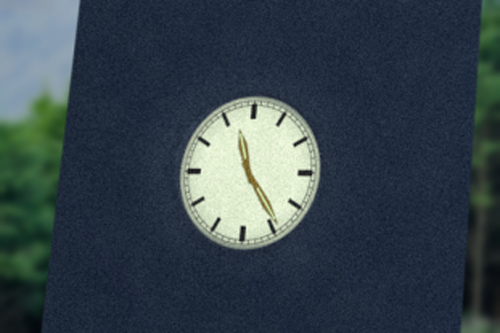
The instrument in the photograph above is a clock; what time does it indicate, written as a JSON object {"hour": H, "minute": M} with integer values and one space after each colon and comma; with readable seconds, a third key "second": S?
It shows {"hour": 11, "minute": 24}
